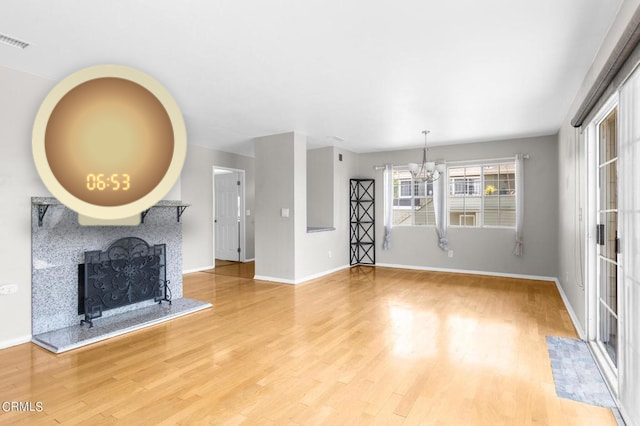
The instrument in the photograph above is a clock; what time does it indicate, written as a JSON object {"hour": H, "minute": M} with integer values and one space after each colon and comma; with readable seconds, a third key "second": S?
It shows {"hour": 6, "minute": 53}
